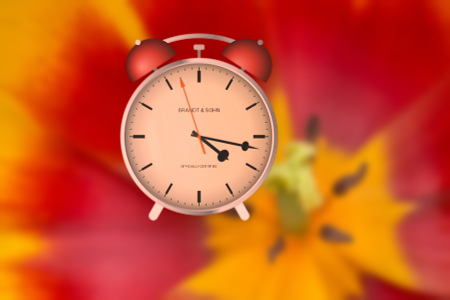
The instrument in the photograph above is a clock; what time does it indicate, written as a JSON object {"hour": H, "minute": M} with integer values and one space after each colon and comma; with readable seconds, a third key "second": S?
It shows {"hour": 4, "minute": 16, "second": 57}
